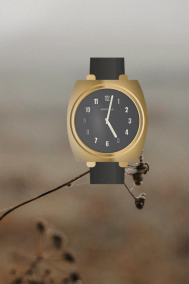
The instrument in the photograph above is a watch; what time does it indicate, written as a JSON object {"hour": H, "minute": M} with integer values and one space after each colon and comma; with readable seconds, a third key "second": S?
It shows {"hour": 5, "minute": 2}
